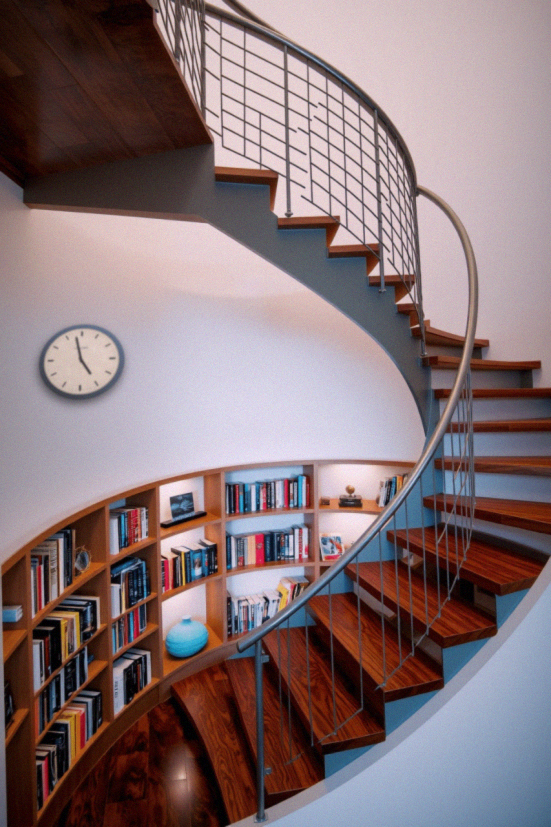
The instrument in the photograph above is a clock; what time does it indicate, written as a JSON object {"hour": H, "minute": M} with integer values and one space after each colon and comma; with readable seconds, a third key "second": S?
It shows {"hour": 4, "minute": 58}
